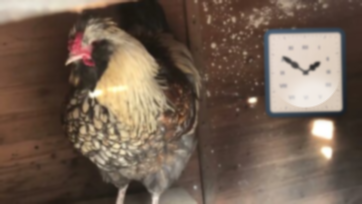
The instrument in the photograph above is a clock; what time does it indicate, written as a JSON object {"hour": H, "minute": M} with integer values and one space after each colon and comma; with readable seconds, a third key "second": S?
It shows {"hour": 1, "minute": 51}
